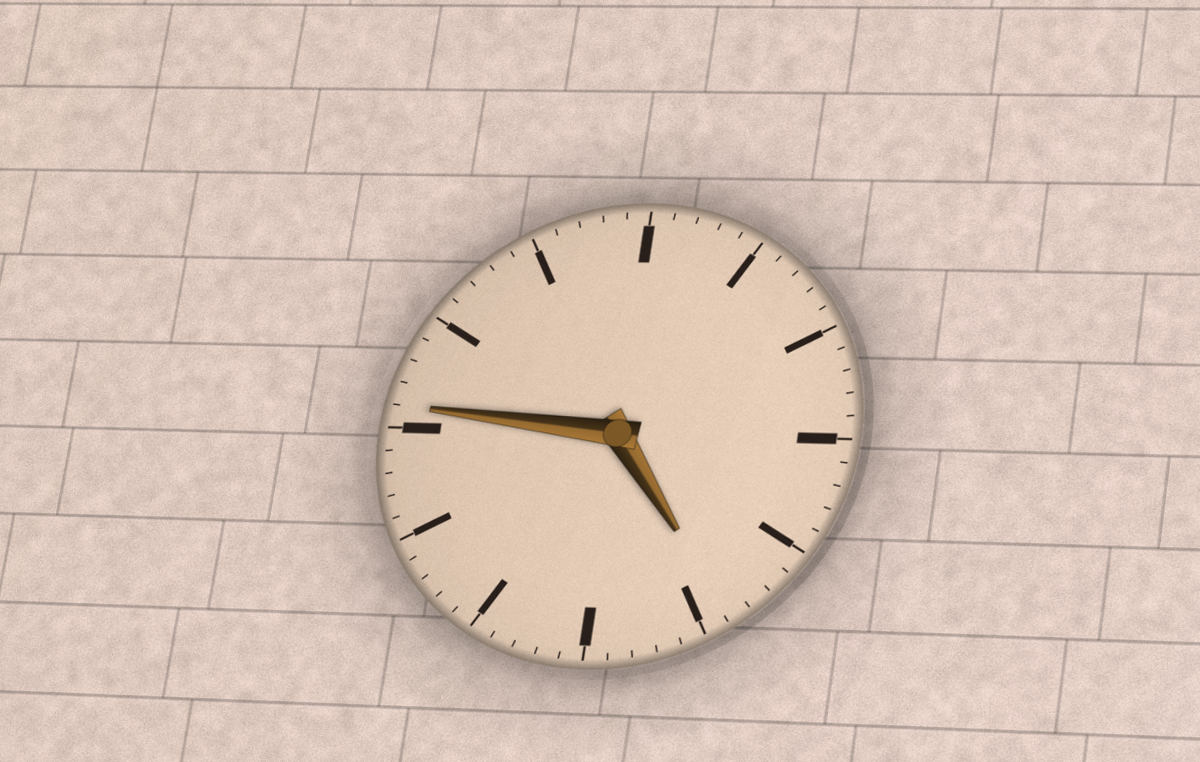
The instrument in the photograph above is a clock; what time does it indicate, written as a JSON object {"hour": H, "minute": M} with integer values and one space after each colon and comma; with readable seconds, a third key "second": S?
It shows {"hour": 4, "minute": 46}
